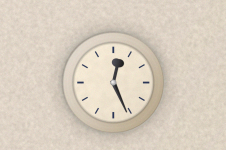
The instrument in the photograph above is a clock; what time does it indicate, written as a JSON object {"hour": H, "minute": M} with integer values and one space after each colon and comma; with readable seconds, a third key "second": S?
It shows {"hour": 12, "minute": 26}
